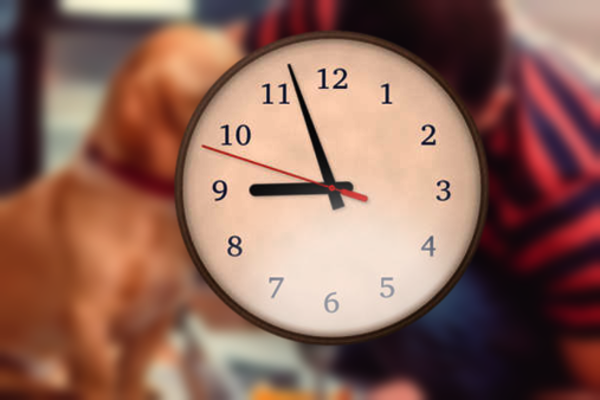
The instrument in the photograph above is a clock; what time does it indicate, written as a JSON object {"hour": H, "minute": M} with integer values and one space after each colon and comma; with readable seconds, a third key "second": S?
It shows {"hour": 8, "minute": 56, "second": 48}
